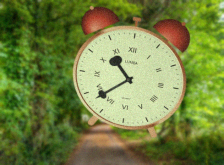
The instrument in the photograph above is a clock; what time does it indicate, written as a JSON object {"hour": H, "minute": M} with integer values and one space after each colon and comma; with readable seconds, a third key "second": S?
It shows {"hour": 10, "minute": 38}
